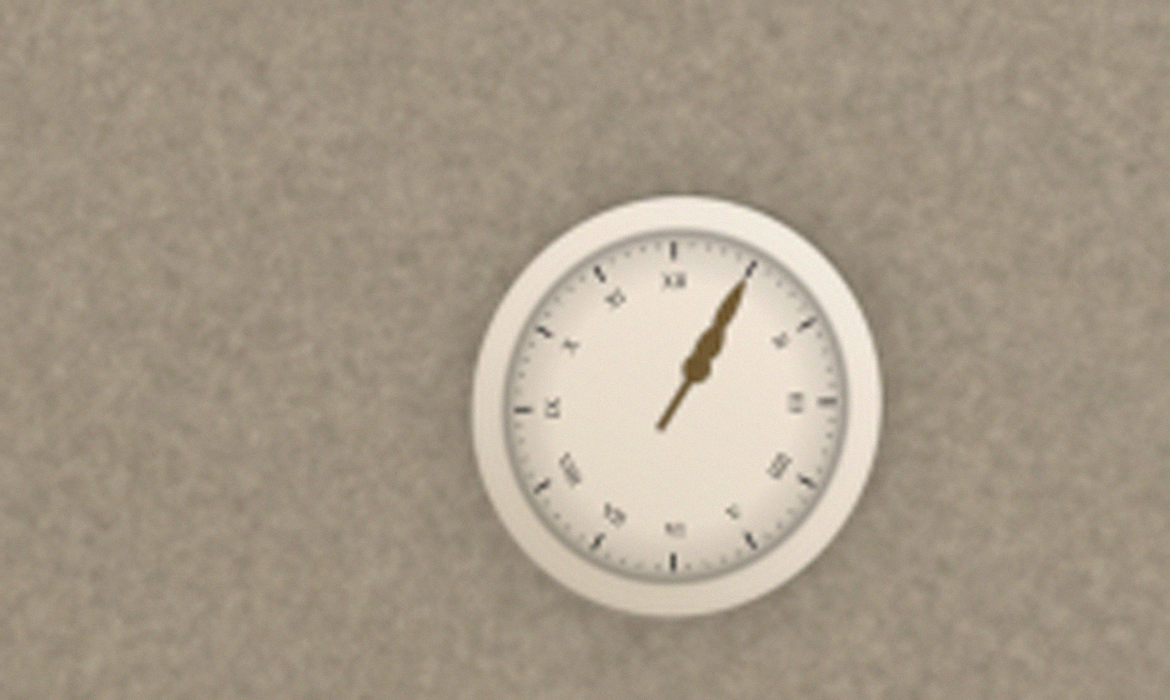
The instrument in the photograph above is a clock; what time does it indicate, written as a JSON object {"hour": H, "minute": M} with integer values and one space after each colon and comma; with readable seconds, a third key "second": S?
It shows {"hour": 1, "minute": 5}
